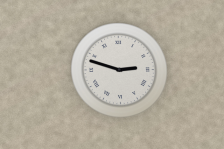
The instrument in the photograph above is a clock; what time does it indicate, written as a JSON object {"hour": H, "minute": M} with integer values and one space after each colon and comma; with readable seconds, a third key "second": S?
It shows {"hour": 2, "minute": 48}
